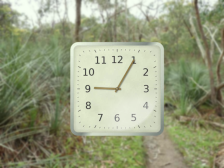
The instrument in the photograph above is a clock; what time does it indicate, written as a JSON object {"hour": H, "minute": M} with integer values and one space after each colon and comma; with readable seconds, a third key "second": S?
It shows {"hour": 9, "minute": 5}
